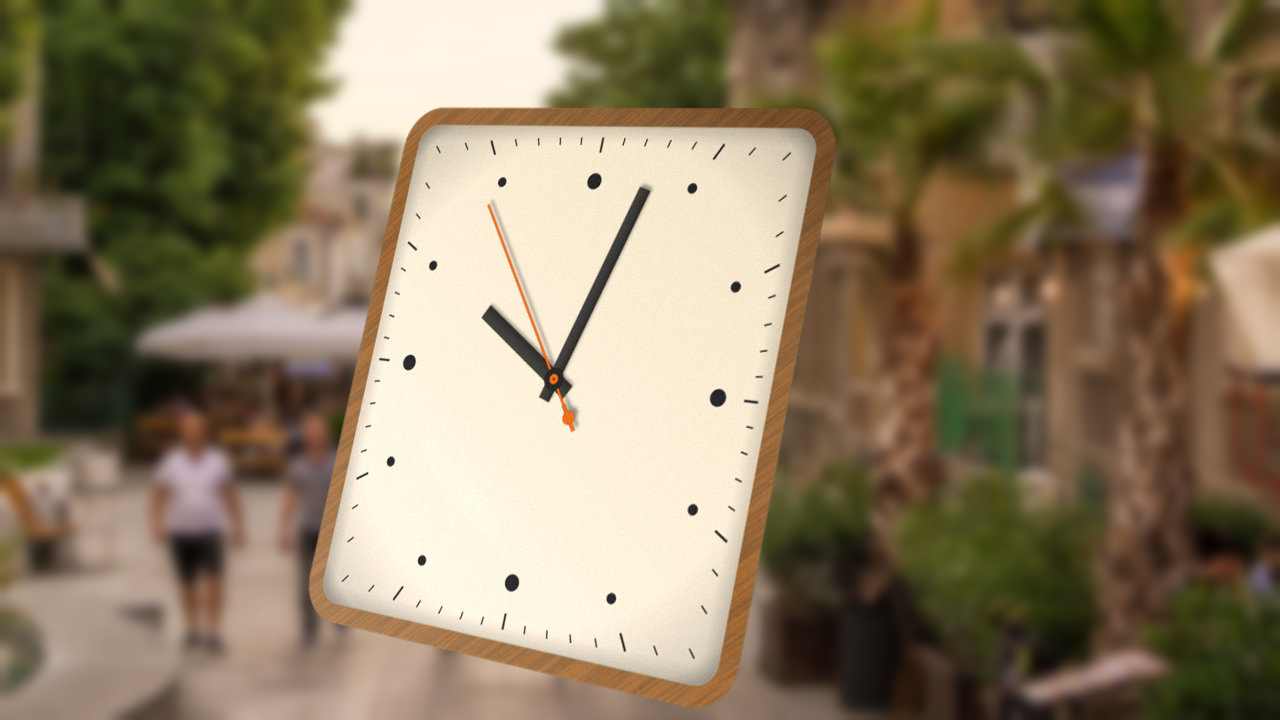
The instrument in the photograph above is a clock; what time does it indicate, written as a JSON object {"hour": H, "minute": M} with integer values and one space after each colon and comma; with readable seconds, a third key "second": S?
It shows {"hour": 10, "minute": 2, "second": 54}
